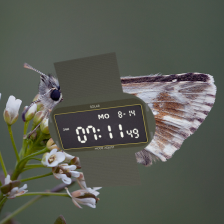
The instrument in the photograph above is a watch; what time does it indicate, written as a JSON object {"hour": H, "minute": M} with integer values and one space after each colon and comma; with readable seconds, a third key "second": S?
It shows {"hour": 7, "minute": 11, "second": 49}
